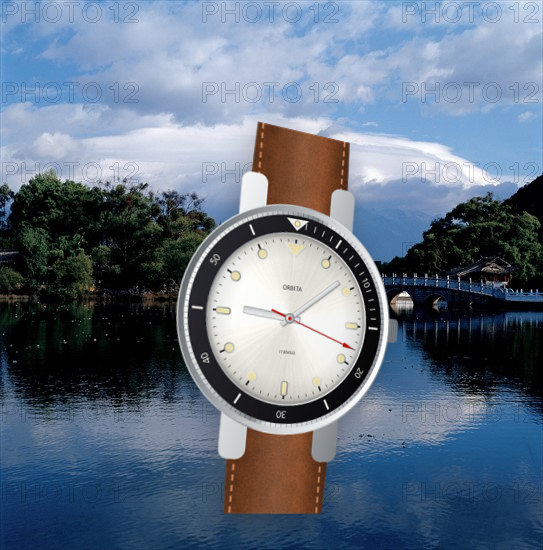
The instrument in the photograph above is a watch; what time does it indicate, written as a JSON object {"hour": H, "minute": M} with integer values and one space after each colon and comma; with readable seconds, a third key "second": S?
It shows {"hour": 9, "minute": 8, "second": 18}
